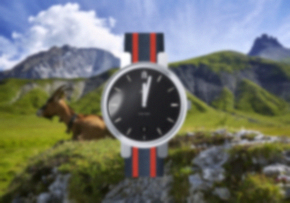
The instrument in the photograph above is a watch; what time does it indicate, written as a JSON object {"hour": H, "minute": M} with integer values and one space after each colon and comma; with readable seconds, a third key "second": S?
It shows {"hour": 12, "minute": 2}
